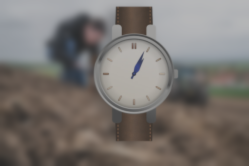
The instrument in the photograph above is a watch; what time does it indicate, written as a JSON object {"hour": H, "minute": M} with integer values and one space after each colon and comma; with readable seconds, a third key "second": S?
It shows {"hour": 1, "minute": 4}
